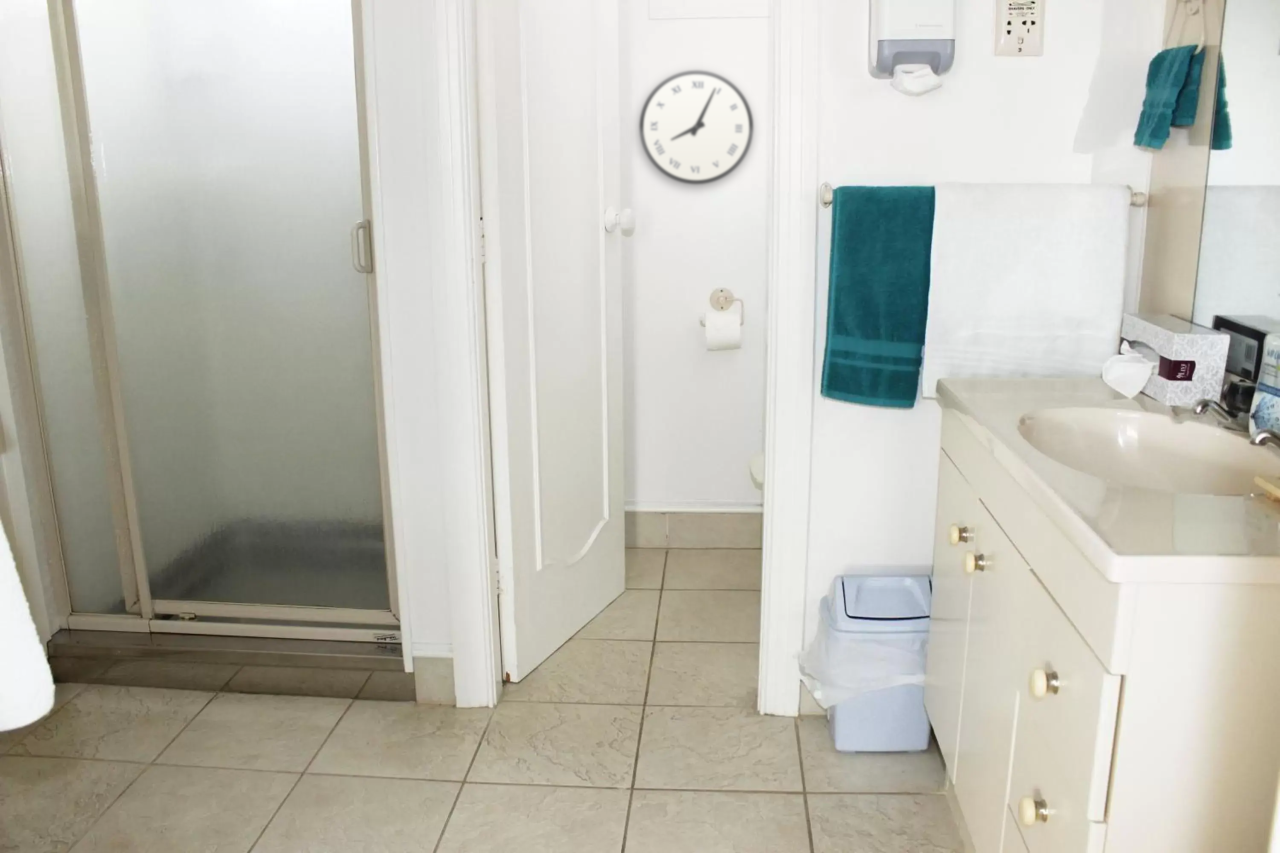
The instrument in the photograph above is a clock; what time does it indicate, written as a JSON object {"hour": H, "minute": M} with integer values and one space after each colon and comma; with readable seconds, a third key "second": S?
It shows {"hour": 8, "minute": 4}
